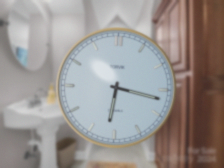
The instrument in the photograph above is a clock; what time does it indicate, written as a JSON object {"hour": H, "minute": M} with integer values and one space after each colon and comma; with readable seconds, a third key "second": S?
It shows {"hour": 6, "minute": 17}
